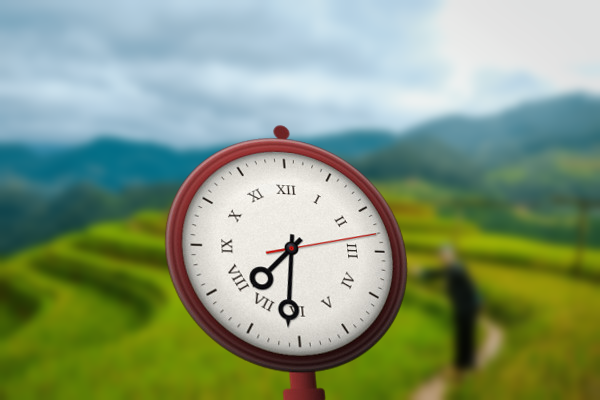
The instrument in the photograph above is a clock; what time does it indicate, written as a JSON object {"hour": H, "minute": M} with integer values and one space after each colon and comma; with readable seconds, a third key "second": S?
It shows {"hour": 7, "minute": 31, "second": 13}
